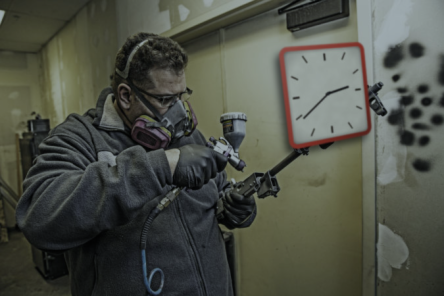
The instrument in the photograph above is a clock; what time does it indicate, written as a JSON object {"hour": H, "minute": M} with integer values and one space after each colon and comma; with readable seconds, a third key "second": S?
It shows {"hour": 2, "minute": 39}
